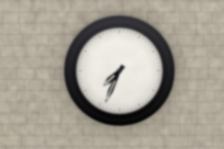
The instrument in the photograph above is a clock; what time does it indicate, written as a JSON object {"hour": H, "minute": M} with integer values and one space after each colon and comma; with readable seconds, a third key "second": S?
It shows {"hour": 7, "minute": 34}
